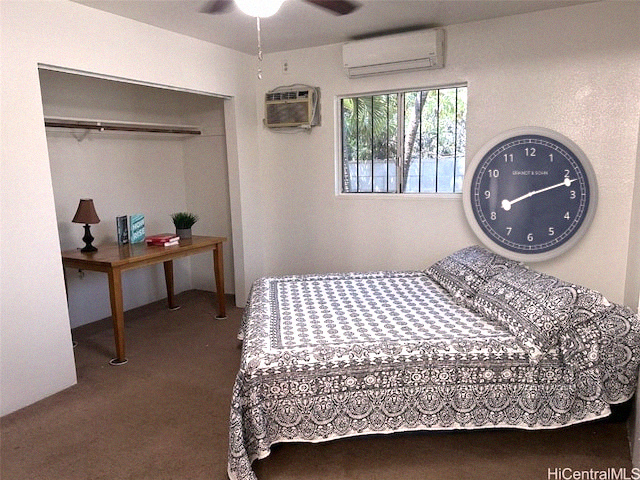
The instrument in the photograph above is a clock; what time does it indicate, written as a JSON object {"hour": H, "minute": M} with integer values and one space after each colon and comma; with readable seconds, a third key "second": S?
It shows {"hour": 8, "minute": 12}
